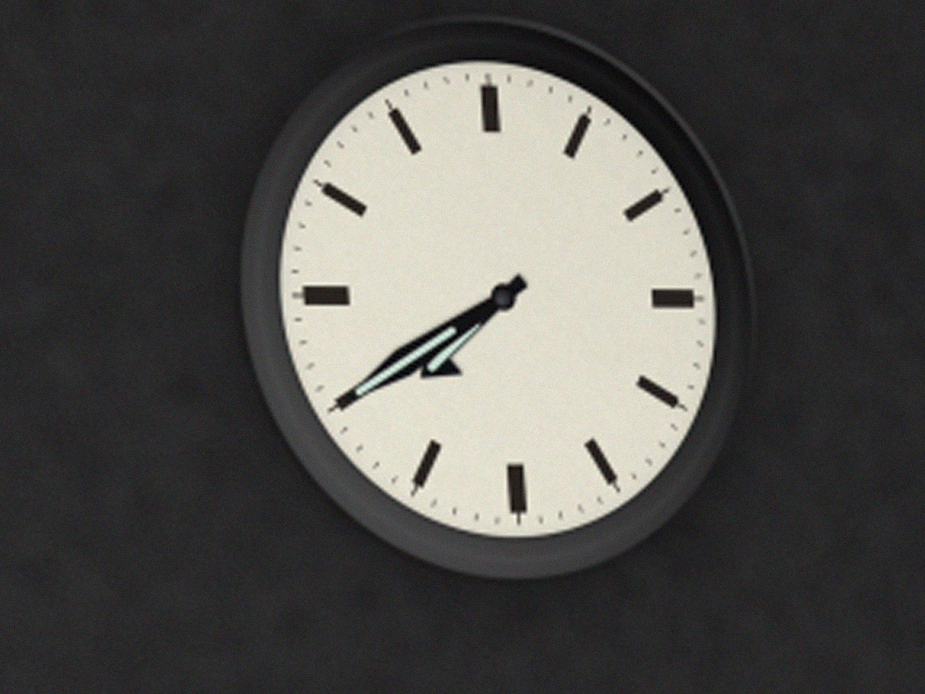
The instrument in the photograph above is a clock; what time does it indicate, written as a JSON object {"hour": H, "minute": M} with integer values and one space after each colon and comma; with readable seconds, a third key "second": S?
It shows {"hour": 7, "minute": 40}
